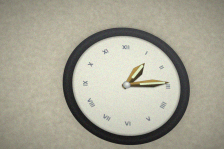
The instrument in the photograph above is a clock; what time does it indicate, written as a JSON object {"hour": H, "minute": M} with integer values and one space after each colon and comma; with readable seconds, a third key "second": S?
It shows {"hour": 1, "minute": 14}
